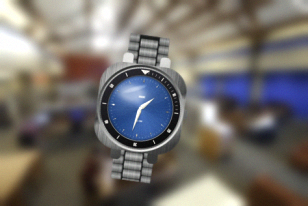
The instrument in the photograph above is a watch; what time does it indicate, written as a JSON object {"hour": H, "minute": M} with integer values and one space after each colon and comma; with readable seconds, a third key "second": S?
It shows {"hour": 1, "minute": 32}
